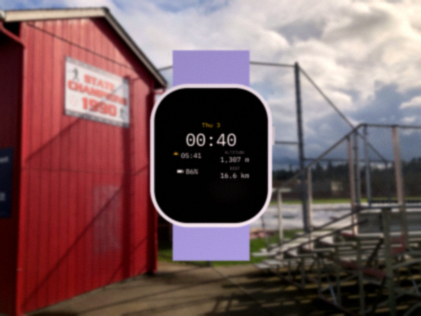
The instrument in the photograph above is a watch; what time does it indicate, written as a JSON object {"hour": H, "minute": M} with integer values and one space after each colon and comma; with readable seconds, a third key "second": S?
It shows {"hour": 0, "minute": 40}
